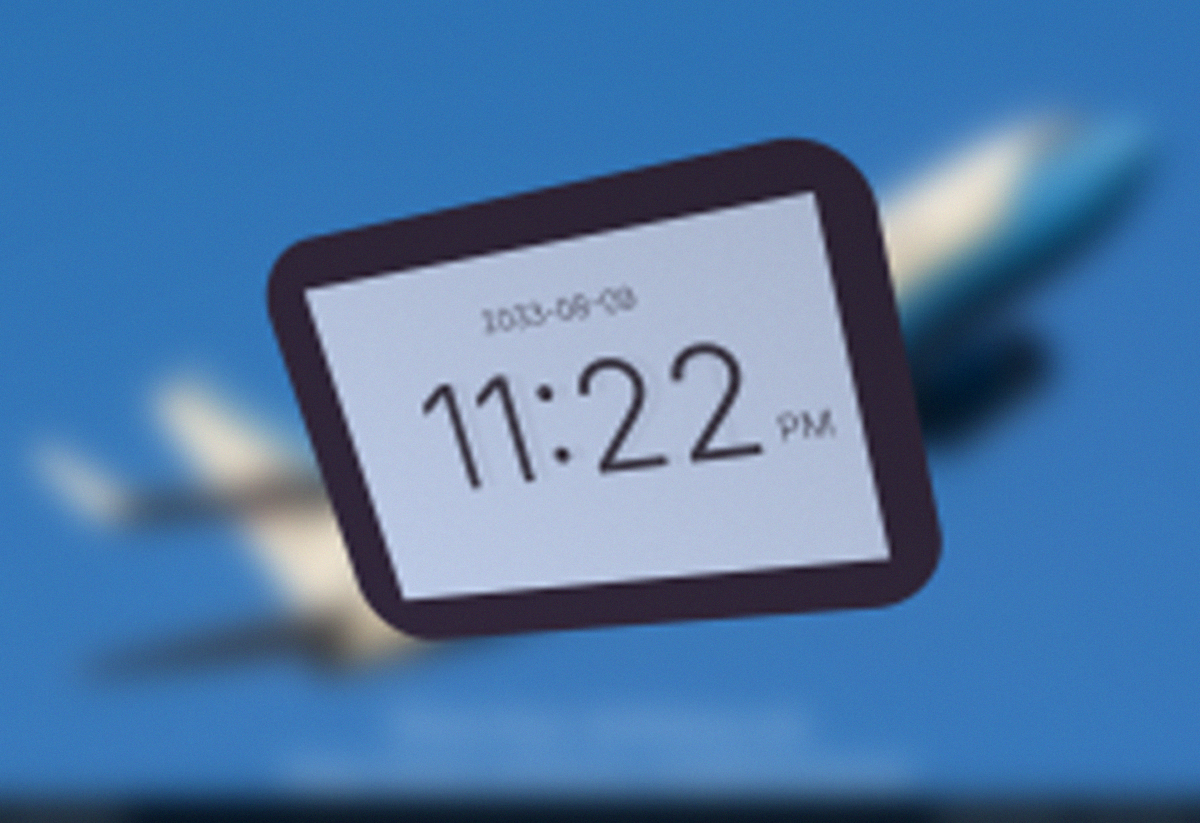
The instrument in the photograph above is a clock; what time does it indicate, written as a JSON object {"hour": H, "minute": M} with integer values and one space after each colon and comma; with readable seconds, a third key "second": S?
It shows {"hour": 11, "minute": 22}
